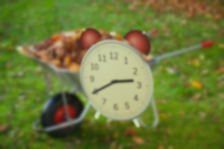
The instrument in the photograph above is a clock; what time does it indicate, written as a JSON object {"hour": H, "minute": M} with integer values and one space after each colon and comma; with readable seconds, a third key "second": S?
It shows {"hour": 2, "minute": 40}
